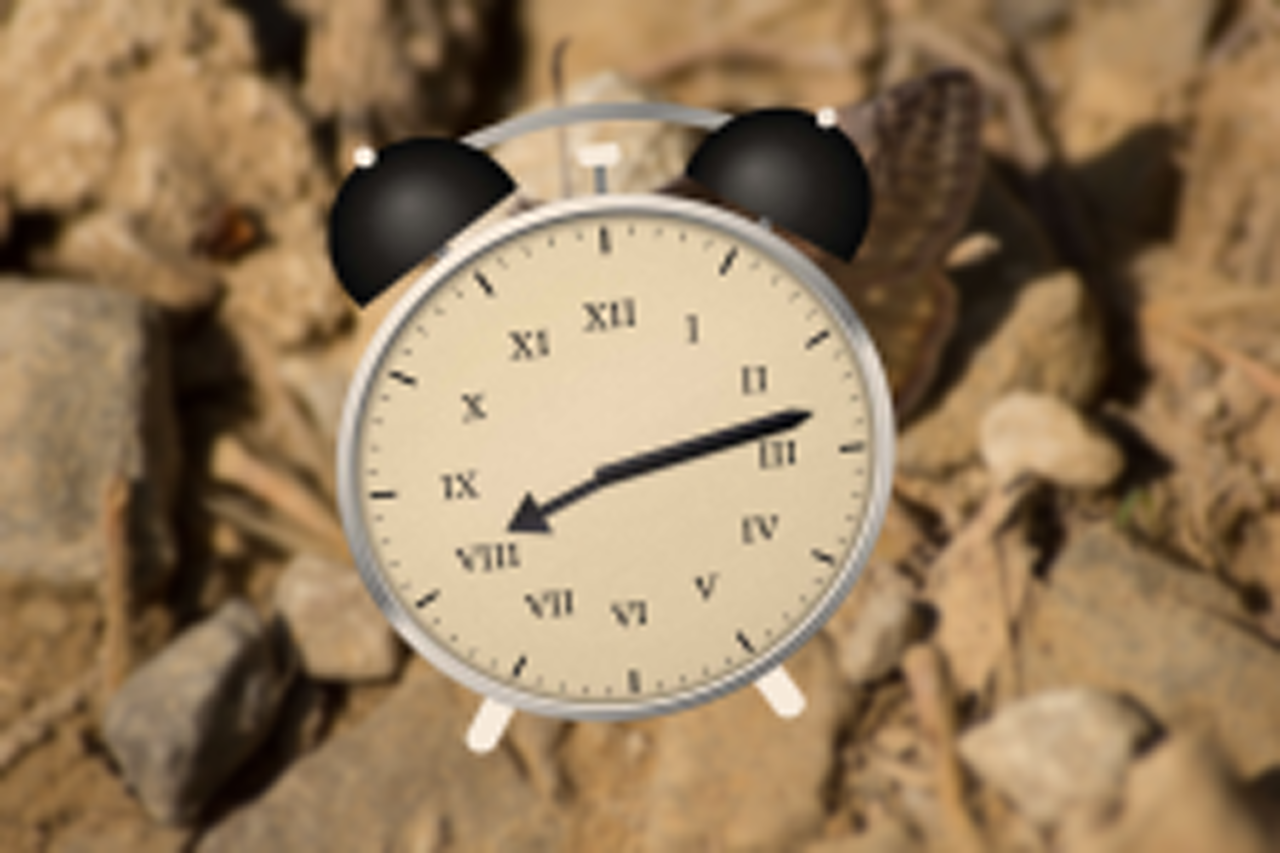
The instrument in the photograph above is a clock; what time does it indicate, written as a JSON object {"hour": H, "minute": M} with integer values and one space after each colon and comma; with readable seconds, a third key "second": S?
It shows {"hour": 8, "minute": 13}
